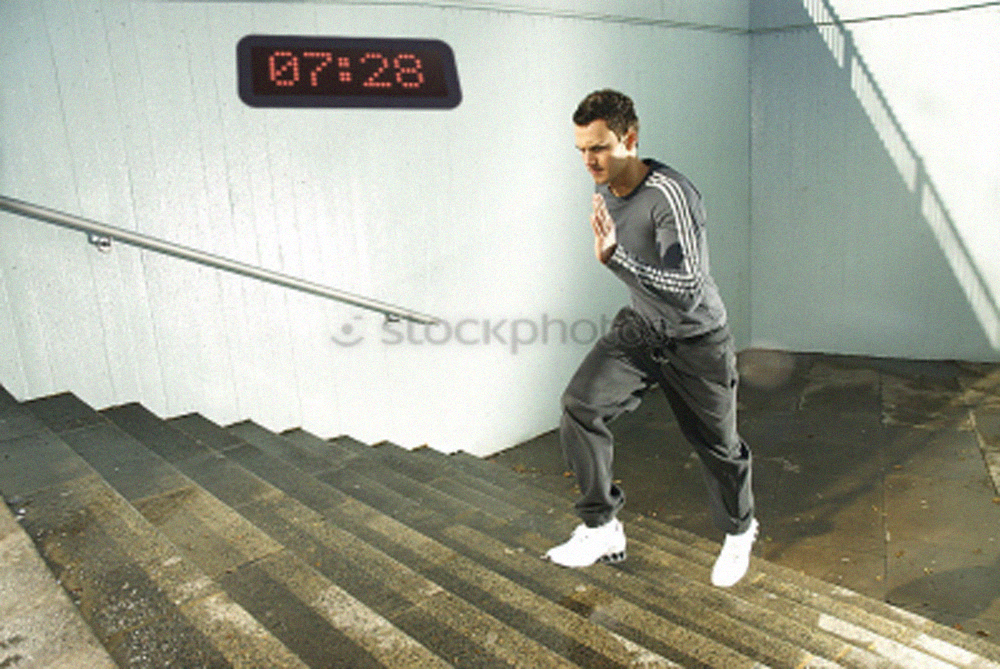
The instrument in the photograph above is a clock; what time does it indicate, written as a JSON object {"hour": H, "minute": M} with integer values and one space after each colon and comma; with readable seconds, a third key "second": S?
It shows {"hour": 7, "minute": 28}
